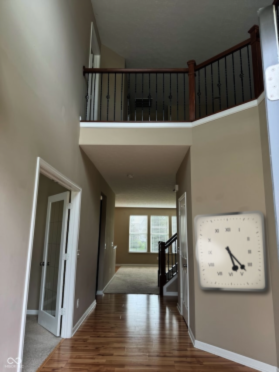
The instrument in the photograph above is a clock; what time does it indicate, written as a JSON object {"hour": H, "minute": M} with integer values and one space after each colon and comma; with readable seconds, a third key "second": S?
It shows {"hour": 5, "minute": 23}
